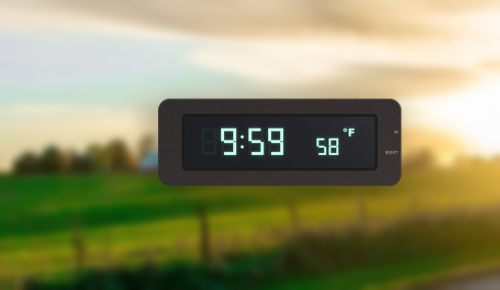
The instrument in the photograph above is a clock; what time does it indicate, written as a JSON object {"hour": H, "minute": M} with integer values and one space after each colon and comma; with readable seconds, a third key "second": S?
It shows {"hour": 9, "minute": 59}
